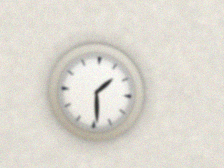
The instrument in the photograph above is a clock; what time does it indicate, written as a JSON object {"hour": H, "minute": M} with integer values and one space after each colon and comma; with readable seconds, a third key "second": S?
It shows {"hour": 1, "minute": 29}
